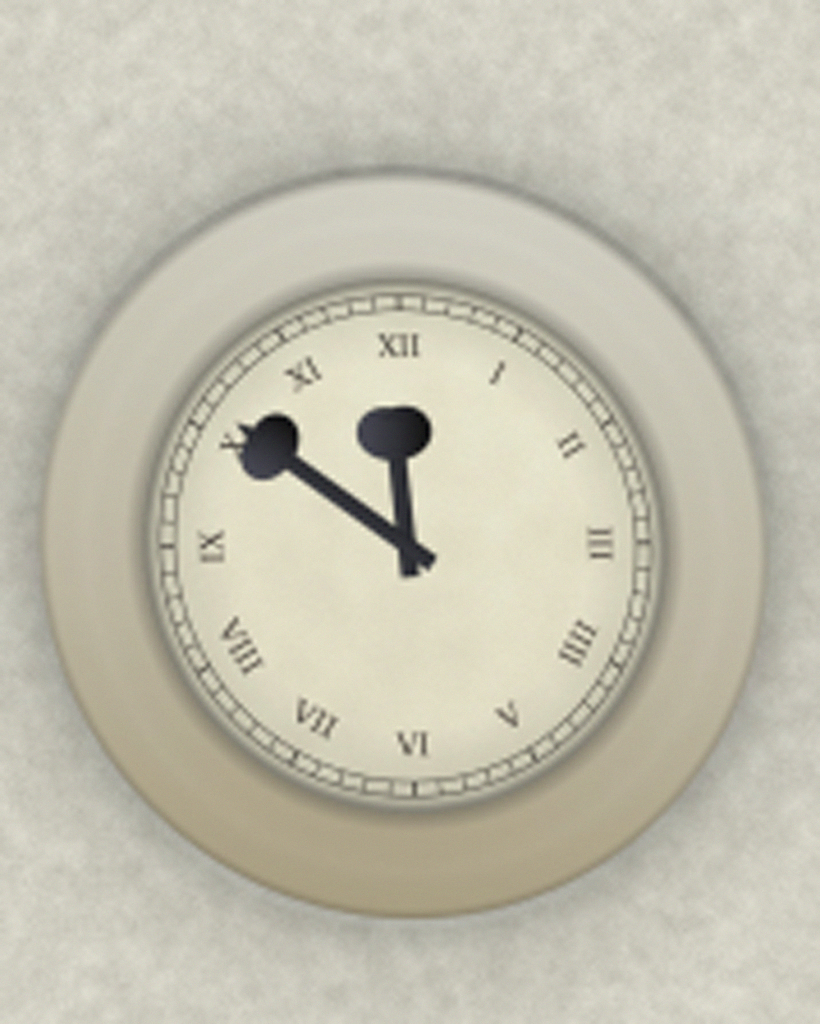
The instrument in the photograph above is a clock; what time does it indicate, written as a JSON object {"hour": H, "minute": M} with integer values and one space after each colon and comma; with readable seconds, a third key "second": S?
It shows {"hour": 11, "minute": 51}
